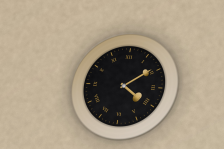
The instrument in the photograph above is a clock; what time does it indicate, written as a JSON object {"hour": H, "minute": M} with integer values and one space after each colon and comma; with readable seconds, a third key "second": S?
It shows {"hour": 4, "minute": 9}
